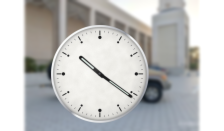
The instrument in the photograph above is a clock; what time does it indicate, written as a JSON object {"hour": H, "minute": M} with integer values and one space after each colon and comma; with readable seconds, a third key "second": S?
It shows {"hour": 10, "minute": 21}
